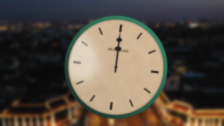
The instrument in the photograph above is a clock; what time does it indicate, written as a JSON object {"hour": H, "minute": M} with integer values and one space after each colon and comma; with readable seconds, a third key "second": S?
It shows {"hour": 12, "minute": 0}
